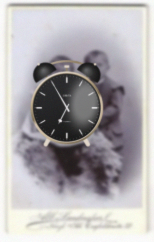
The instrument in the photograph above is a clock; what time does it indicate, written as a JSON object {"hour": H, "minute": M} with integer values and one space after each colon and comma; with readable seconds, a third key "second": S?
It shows {"hour": 6, "minute": 55}
